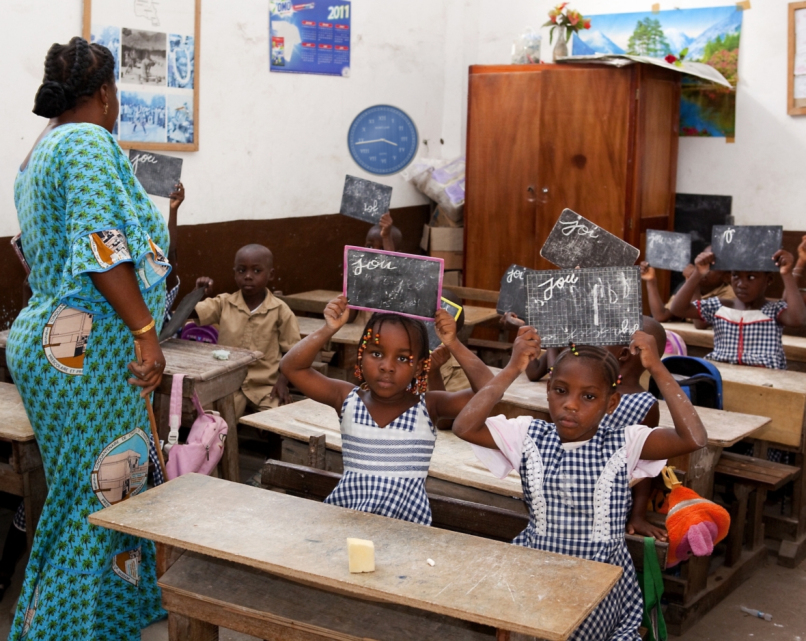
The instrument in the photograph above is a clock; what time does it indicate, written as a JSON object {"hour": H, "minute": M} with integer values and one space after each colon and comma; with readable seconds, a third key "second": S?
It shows {"hour": 3, "minute": 44}
